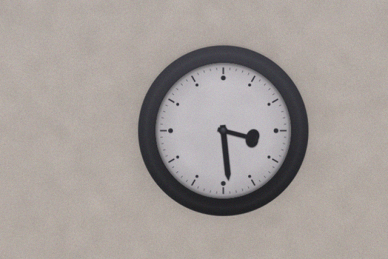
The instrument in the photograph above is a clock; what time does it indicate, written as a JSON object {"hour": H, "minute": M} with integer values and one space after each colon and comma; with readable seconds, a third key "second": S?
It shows {"hour": 3, "minute": 29}
